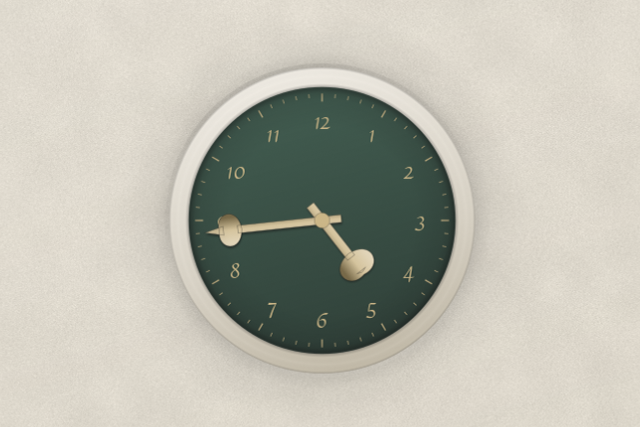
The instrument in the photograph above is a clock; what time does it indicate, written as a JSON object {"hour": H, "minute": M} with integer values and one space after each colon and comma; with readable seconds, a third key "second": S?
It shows {"hour": 4, "minute": 44}
